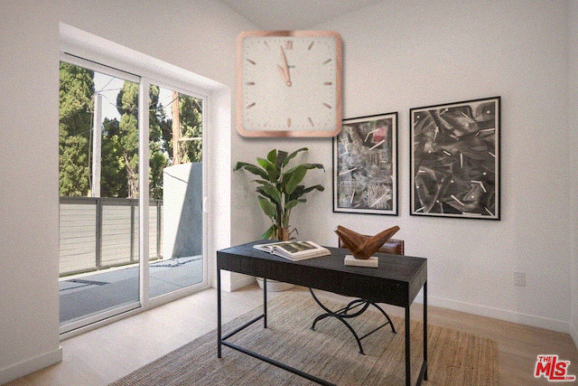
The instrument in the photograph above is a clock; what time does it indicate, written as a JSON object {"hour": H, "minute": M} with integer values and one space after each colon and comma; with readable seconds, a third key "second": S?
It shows {"hour": 10, "minute": 58}
